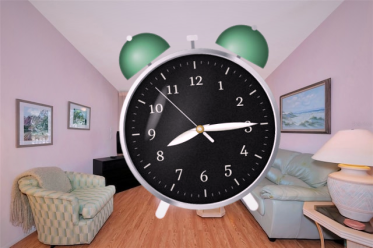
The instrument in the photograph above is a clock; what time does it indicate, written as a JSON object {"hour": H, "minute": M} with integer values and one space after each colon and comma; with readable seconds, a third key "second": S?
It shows {"hour": 8, "minute": 14, "second": 53}
